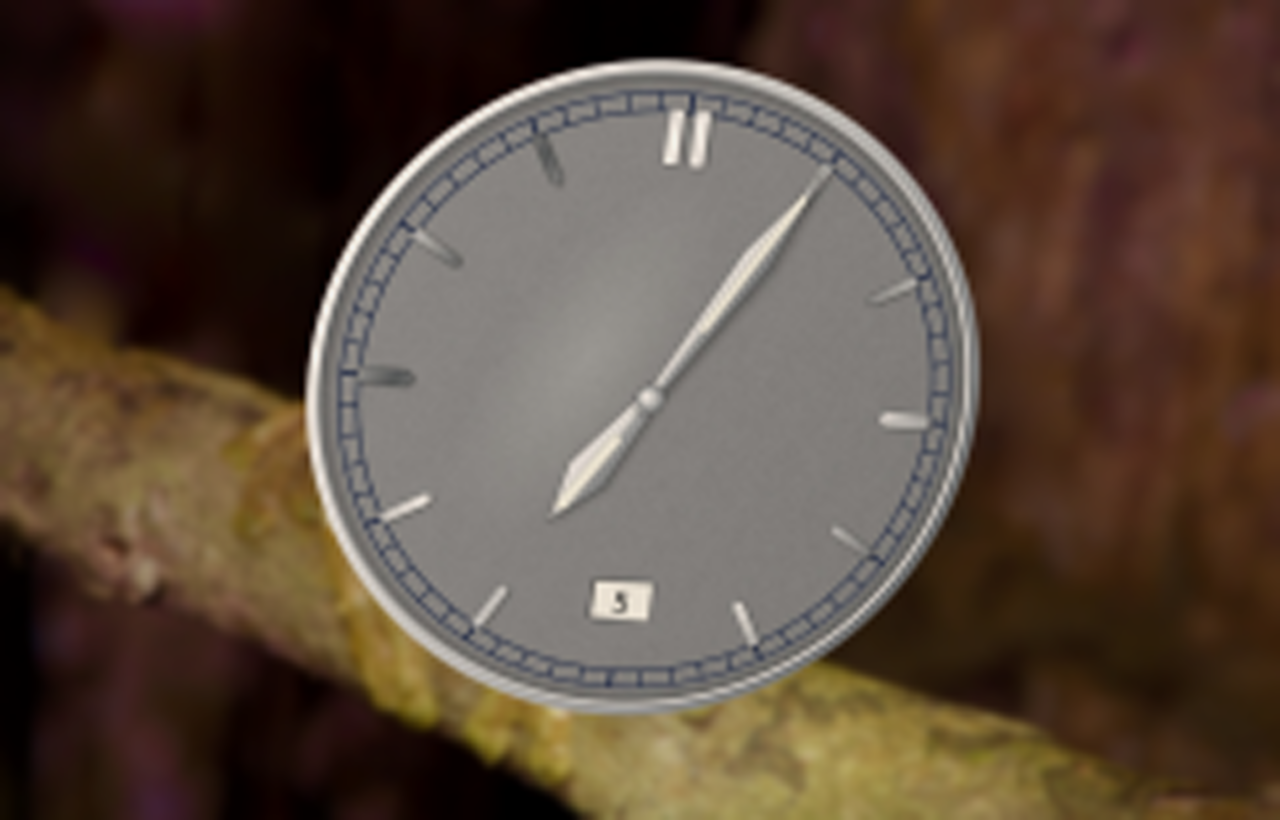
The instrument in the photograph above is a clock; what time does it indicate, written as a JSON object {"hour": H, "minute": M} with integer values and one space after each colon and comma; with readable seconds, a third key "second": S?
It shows {"hour": 7, "minute": 5}
